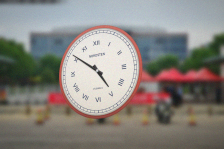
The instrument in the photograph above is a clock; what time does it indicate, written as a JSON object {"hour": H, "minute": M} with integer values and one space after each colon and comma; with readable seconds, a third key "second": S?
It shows {"hour": 4, "minute": 51}
